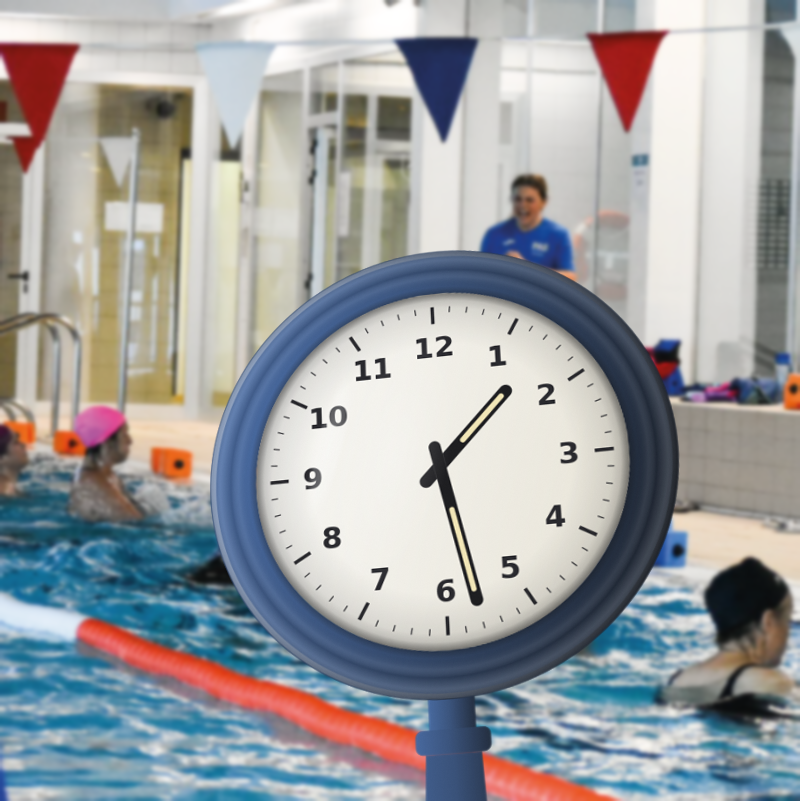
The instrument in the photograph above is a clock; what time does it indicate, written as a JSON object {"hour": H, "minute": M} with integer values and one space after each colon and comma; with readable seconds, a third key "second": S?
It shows {"hour": 1, "minute": 28}
